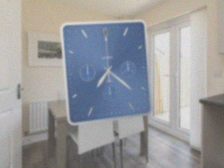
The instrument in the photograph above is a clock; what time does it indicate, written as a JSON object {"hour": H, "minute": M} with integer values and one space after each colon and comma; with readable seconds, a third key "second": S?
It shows {"hour": 7, "minute": 22}
